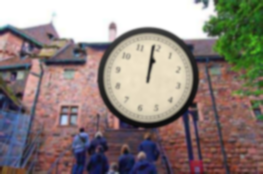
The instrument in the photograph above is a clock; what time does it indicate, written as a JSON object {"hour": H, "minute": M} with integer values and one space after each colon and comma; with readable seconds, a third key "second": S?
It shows {"hour": 11, "minute": 59}
